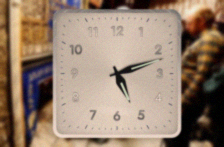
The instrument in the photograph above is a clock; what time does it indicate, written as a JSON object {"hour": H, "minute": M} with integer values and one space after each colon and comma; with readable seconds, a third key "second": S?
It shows {"hour": 5, "minute": 12}
